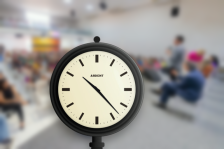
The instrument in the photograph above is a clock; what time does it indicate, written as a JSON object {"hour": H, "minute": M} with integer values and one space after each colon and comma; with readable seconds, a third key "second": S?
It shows {"hour": 10, "minute": 23}
